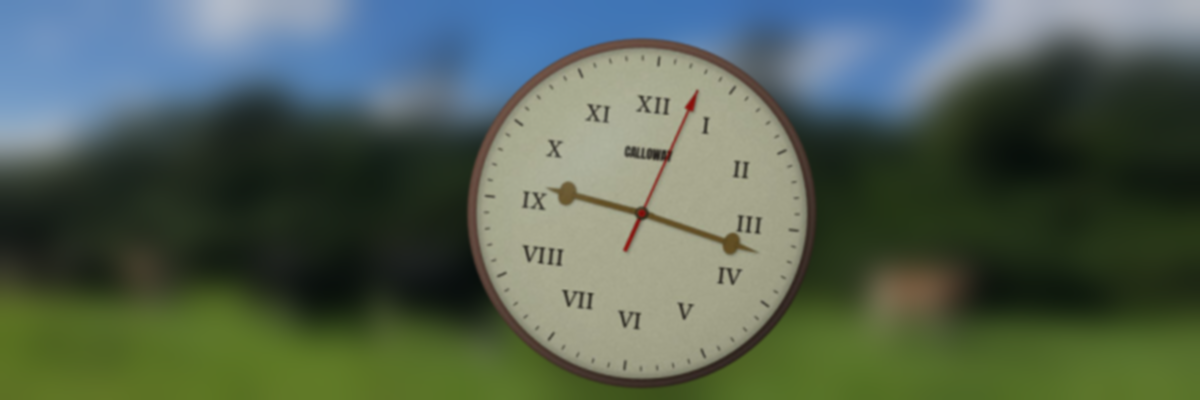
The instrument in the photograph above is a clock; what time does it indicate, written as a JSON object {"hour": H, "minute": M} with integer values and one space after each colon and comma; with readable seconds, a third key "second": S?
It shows {"hour": 9, "minute": 17, "second": 3}
